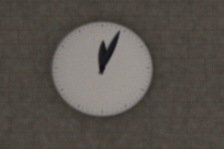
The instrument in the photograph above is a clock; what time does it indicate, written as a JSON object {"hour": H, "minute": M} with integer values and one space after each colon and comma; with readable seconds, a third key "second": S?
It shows {"hour": 12, "minute": 4}
